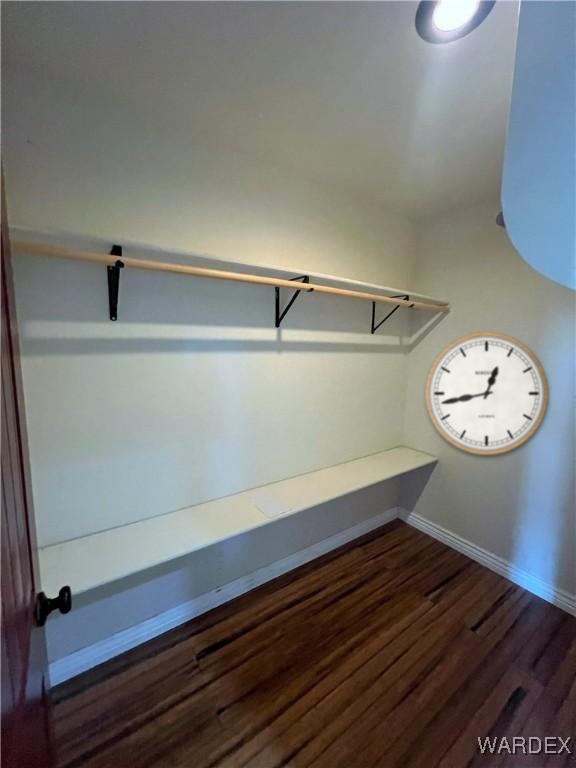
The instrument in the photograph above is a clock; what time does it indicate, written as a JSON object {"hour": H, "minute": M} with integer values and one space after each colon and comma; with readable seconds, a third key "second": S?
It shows {"hour": 12, "minute": 43}
